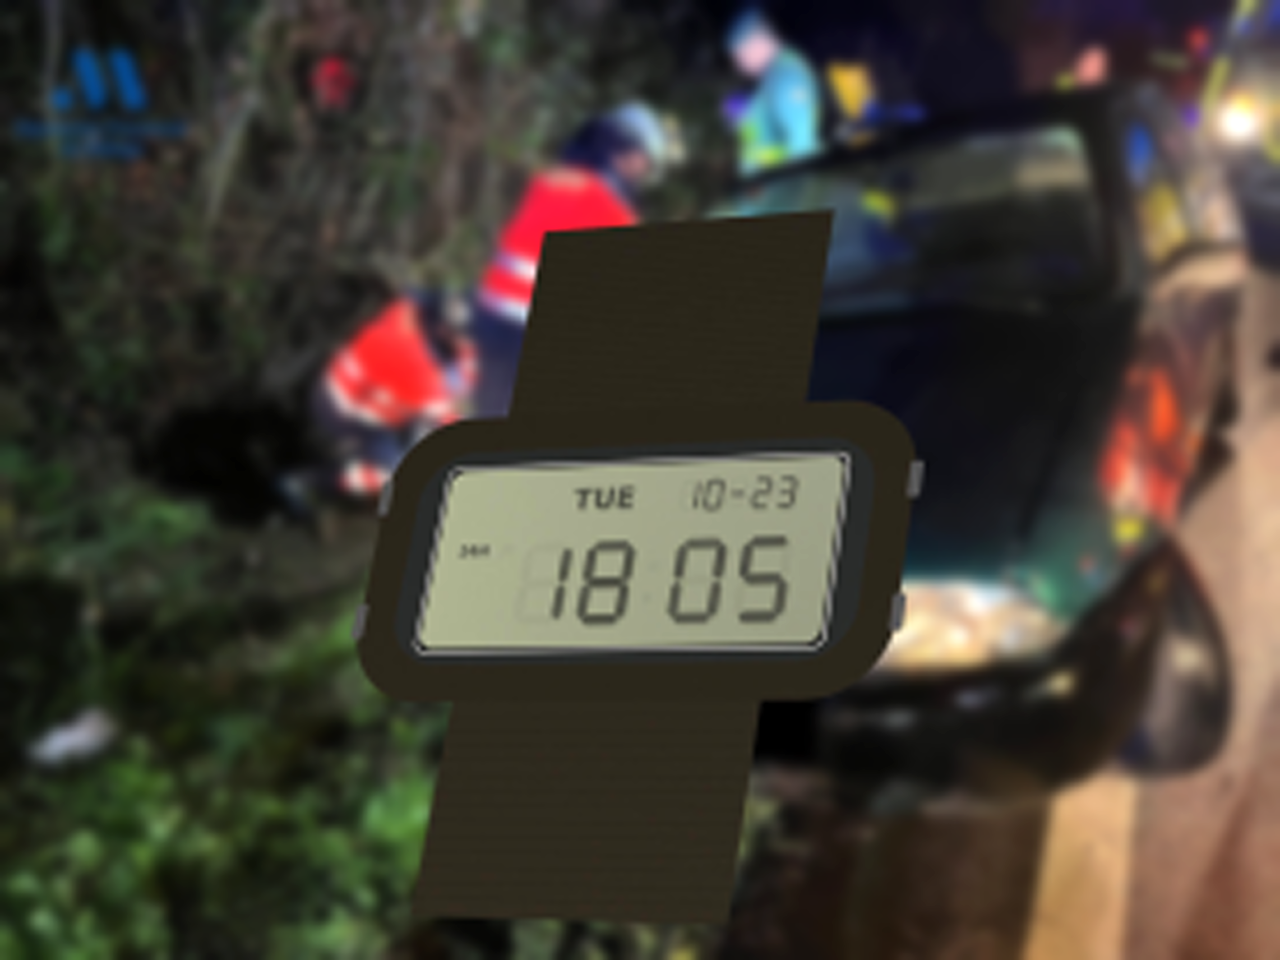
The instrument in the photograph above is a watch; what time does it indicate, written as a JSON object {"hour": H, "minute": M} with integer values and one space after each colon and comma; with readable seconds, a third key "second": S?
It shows {"hour": 18, "minute": 5}
